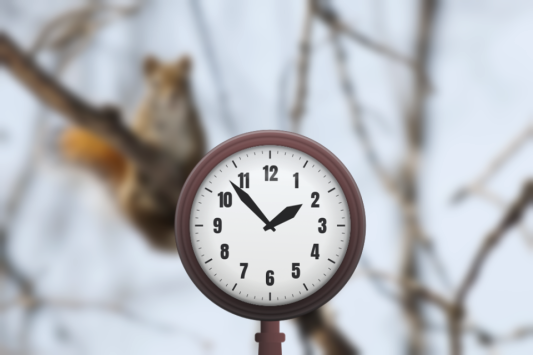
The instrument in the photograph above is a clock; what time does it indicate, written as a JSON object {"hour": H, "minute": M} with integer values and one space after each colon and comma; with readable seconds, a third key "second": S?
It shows {"hour": 1, "minute": 53}
